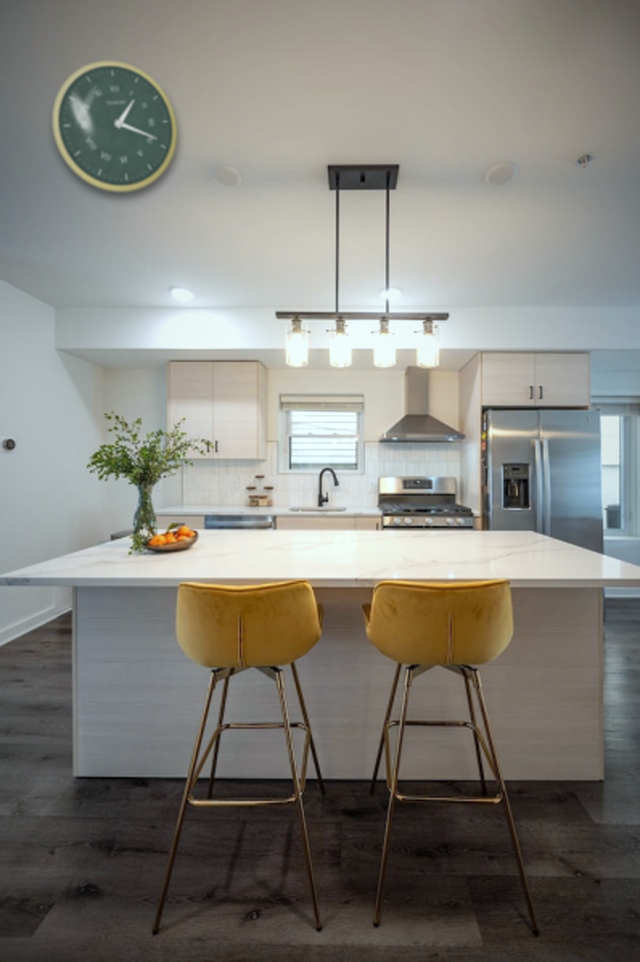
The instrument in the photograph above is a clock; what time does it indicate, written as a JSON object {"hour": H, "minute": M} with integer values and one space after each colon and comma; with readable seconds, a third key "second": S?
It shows {"hour": 1, "minute": 19}
